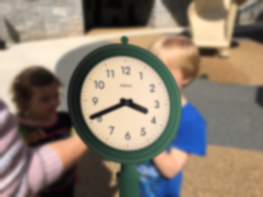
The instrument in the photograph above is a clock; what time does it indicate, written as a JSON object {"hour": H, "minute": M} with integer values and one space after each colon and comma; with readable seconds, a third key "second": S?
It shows {"hour": 3, "minute": 41}
